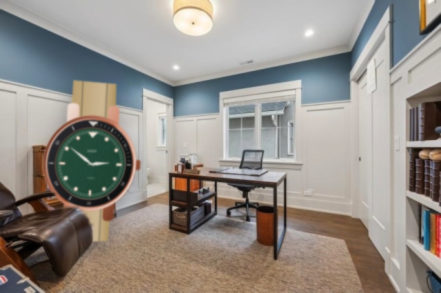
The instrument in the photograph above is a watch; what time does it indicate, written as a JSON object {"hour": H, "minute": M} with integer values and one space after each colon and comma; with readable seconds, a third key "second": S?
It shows {"hour": 2, "minute": 51}
